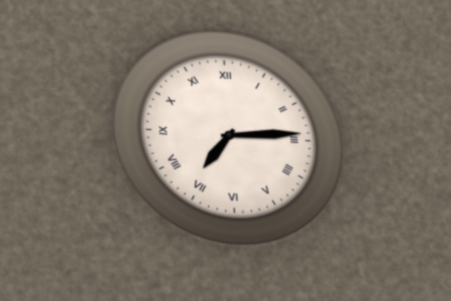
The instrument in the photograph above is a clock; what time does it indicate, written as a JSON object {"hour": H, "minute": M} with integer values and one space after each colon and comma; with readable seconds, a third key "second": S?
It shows {"hour": 7, "minute": 14}
